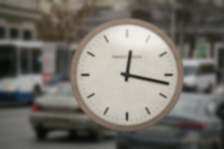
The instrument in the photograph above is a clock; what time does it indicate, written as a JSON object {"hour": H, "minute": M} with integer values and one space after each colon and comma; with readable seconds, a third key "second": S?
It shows {"hour": 12, "minute": 17}
